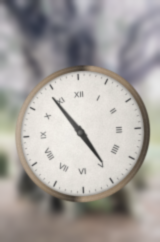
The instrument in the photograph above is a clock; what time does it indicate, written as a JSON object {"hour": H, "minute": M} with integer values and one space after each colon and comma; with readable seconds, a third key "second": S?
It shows {"hour": 4, "minute": 54}
